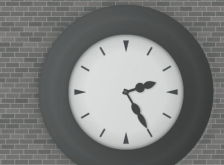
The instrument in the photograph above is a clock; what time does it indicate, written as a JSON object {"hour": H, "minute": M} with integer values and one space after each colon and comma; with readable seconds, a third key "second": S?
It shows {"hour": 2, "minute": 25}
